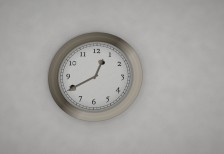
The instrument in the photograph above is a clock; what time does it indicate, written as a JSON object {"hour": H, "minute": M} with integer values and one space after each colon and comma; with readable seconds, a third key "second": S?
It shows {"hour": 12, "minute": 40}
